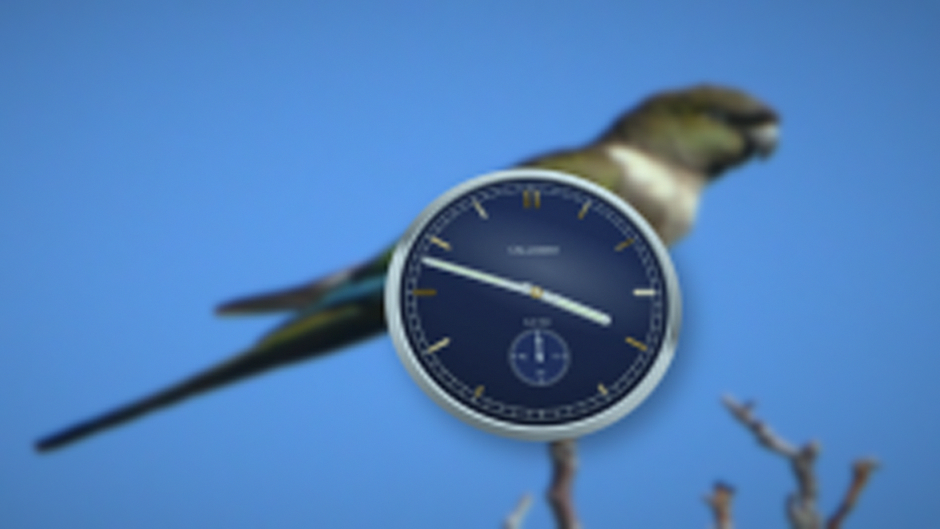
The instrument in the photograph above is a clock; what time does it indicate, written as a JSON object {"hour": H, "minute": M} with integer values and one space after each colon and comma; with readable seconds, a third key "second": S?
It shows {"hour": 3, "minute": 48}
